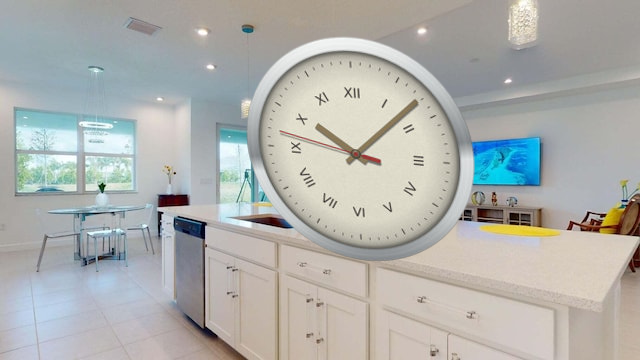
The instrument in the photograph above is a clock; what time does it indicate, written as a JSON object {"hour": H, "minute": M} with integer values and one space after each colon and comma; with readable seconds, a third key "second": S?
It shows {"hour": 10, "minute": 7, "second": 47}
